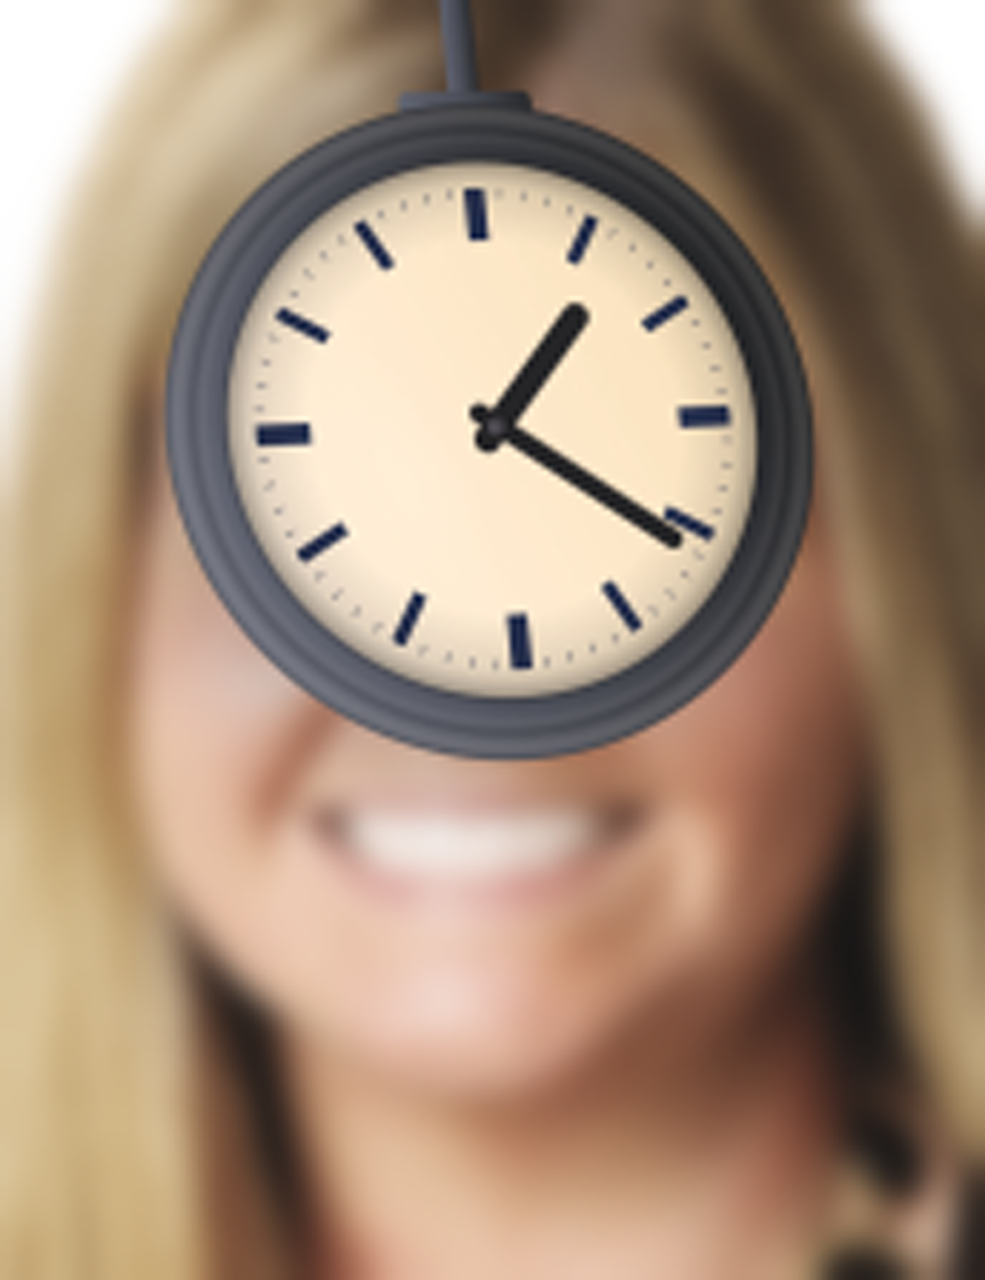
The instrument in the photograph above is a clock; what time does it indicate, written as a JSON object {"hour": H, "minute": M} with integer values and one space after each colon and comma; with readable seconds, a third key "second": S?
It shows {"hour": 1, "minute": 21}
